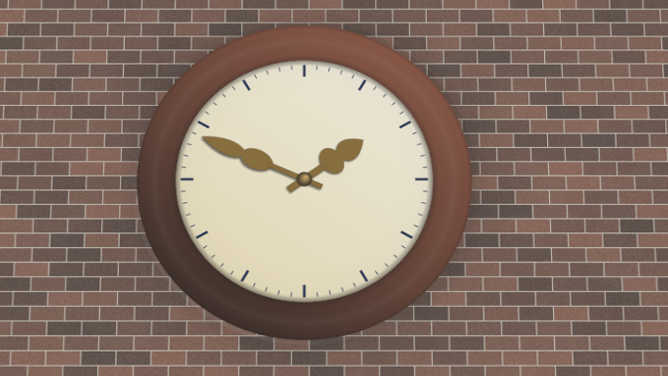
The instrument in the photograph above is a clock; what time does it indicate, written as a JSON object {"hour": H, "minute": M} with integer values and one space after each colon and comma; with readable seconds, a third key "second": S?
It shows {"hour": 1, "minute": 49}
